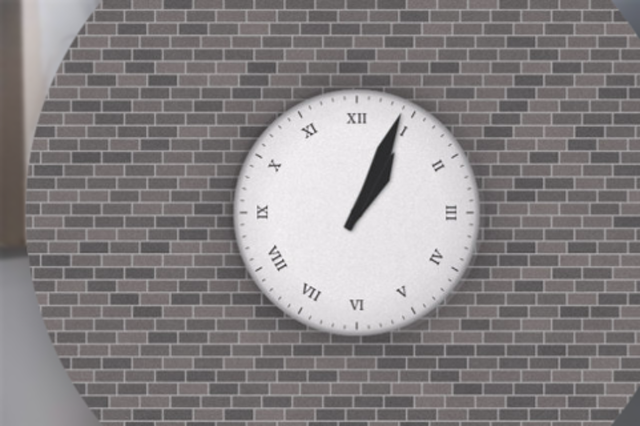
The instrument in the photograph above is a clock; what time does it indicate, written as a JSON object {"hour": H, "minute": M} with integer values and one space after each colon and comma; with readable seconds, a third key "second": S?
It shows {"hour": 1, "minute": 4}
